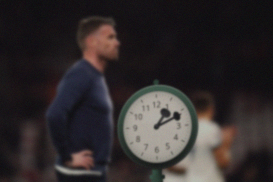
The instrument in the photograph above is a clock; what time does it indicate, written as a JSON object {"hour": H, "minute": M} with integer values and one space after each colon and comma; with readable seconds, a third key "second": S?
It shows {"hour": 1, "minute": 11}
